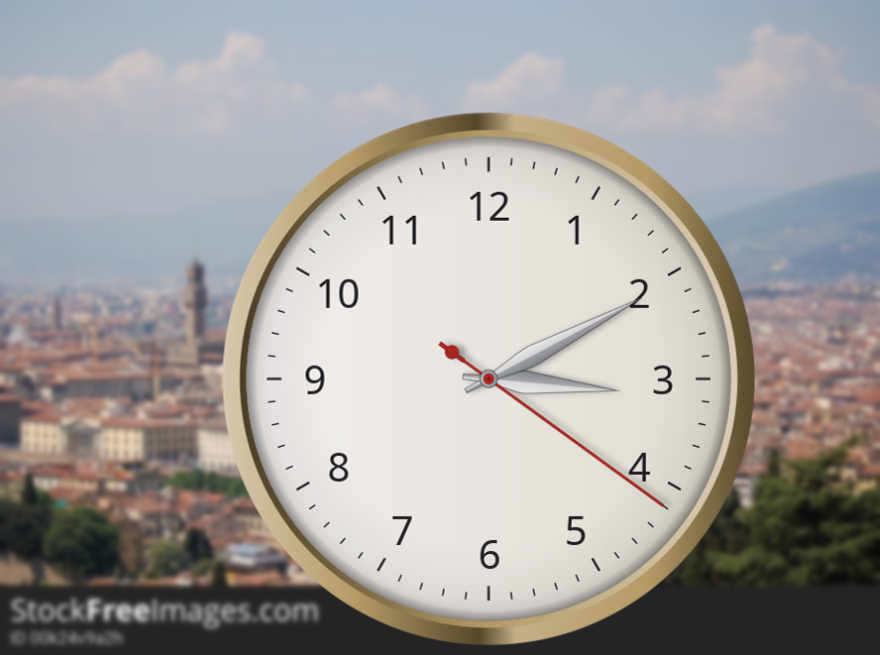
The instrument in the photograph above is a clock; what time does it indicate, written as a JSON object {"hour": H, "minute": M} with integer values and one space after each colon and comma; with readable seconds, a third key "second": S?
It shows {"hour": 3, "minute": 10, "second": 21}
